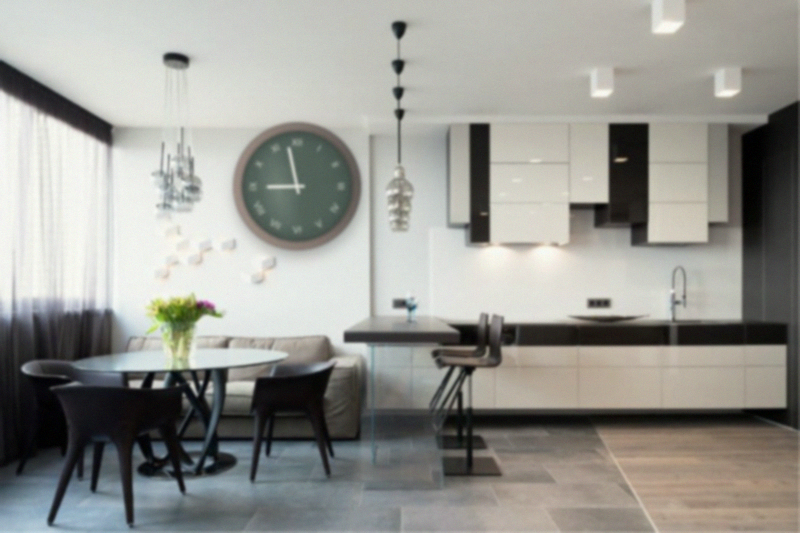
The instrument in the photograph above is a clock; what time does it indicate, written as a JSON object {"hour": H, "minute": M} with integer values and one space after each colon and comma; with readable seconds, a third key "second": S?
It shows {"hour": 8, "minute": 58}
